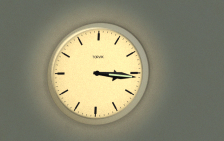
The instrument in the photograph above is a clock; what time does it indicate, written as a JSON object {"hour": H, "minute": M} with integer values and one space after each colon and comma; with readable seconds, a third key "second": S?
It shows {"hour": 3, "minute": 16}
